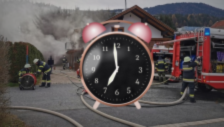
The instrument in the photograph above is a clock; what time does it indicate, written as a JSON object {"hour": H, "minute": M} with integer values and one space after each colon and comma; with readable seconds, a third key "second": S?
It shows {"hour": 6, "minute": 59}
